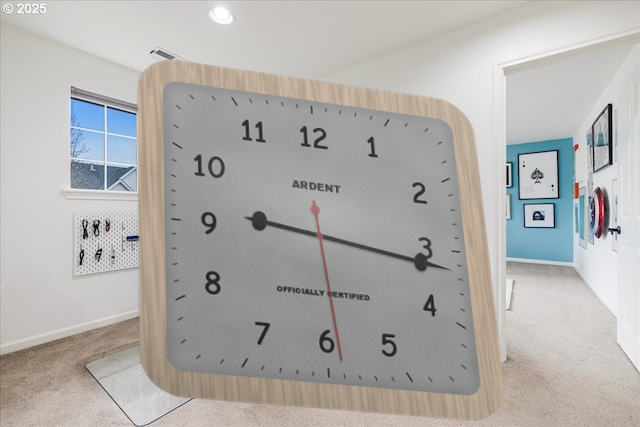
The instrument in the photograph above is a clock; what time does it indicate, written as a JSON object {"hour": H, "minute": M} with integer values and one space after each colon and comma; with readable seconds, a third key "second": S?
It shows {"hour": 9, "minute": 16, "second": 29}
